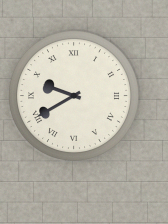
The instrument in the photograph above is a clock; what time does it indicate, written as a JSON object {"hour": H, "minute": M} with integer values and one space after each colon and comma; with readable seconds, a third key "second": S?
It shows {"hour": 9, "minute": 40}
